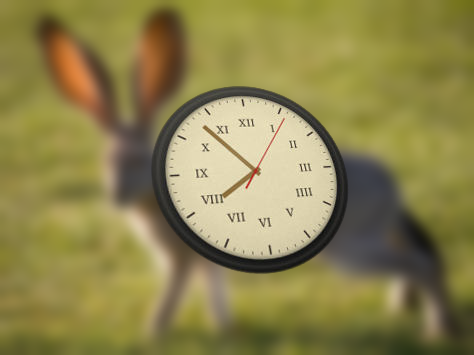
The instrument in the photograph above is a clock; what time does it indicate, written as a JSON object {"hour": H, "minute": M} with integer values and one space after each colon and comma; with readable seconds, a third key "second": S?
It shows {"hour": 7, "minute": 53, "second": 6}
